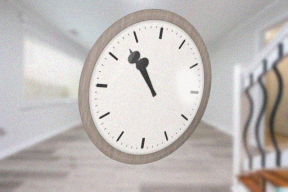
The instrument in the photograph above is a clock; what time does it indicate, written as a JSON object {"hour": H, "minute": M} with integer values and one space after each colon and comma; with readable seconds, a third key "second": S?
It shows {"hour": 10, "minute": 53}
